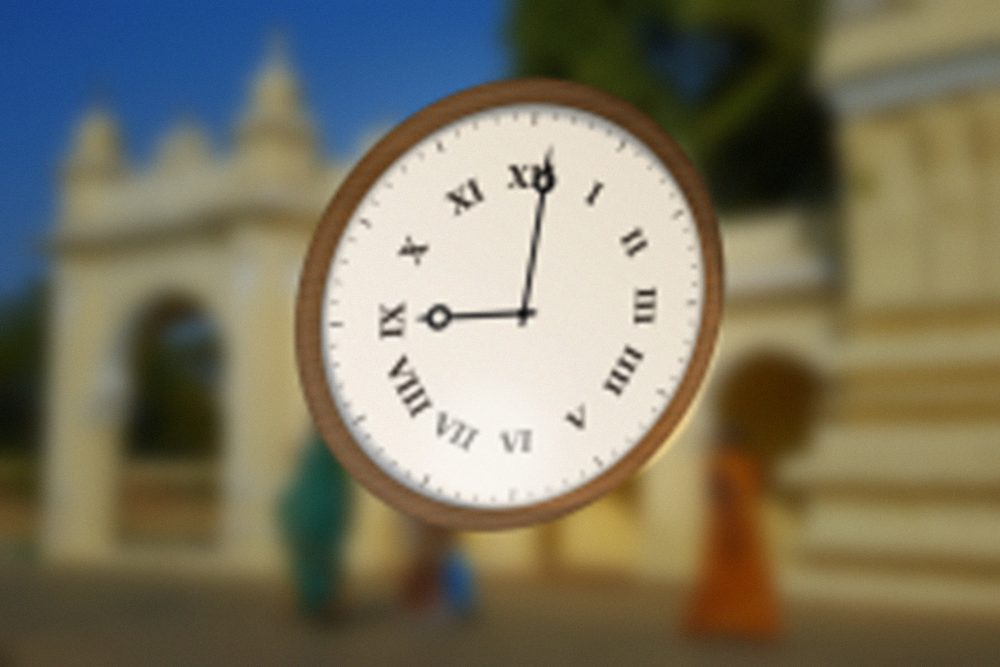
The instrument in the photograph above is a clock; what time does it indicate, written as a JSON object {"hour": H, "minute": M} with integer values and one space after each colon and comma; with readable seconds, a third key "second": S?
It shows {"hour": 9, "minute": 1}
